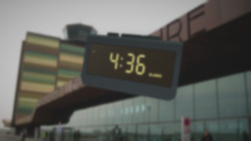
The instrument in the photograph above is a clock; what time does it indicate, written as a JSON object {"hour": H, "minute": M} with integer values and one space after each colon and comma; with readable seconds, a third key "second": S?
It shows {"hour": 4, "minute": 36}
